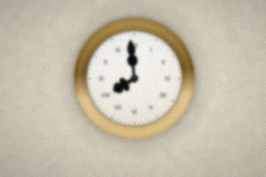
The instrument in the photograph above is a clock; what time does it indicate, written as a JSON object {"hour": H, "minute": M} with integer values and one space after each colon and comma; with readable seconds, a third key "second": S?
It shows {"hour": 7, "minute": 59}
